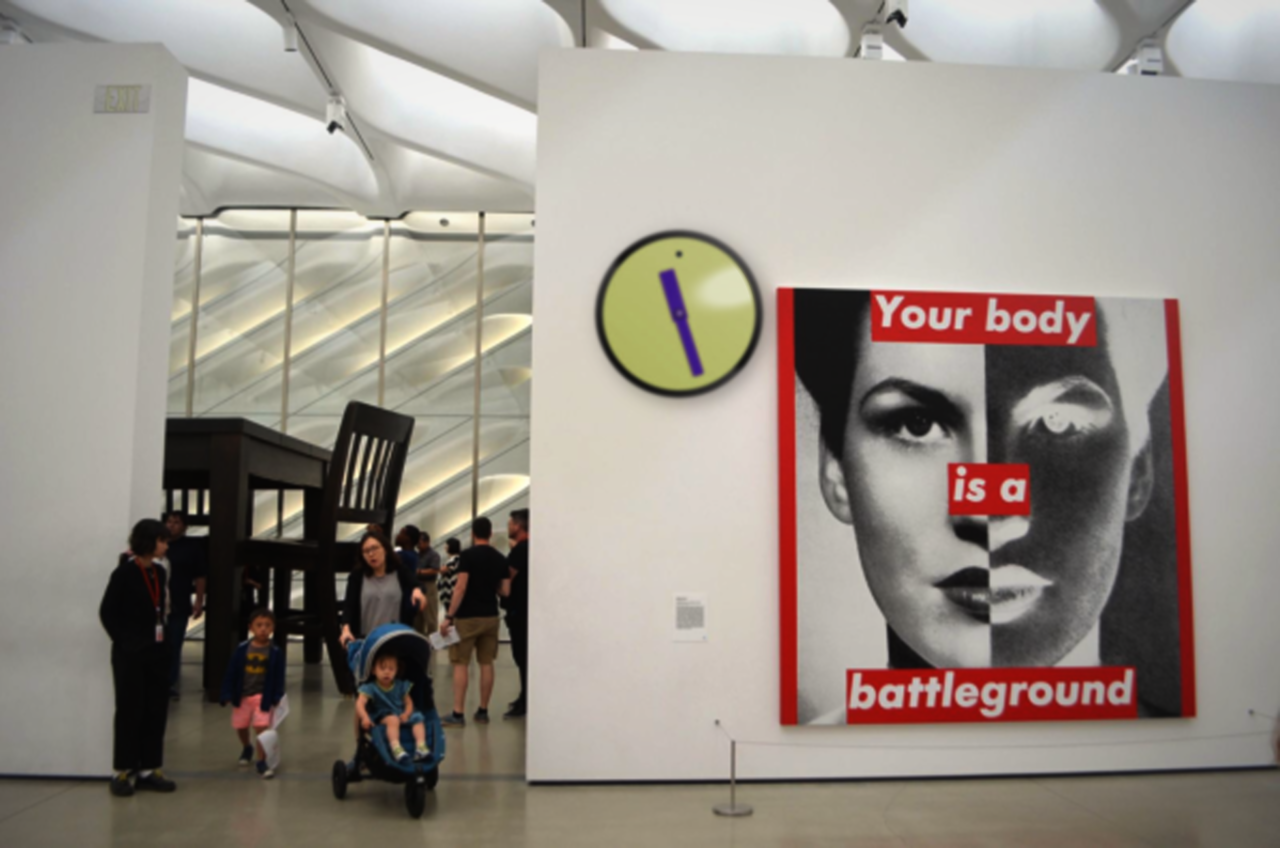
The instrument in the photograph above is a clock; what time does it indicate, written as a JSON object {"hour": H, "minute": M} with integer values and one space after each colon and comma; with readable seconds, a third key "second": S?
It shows {"hour": 11, "minute": 27}
